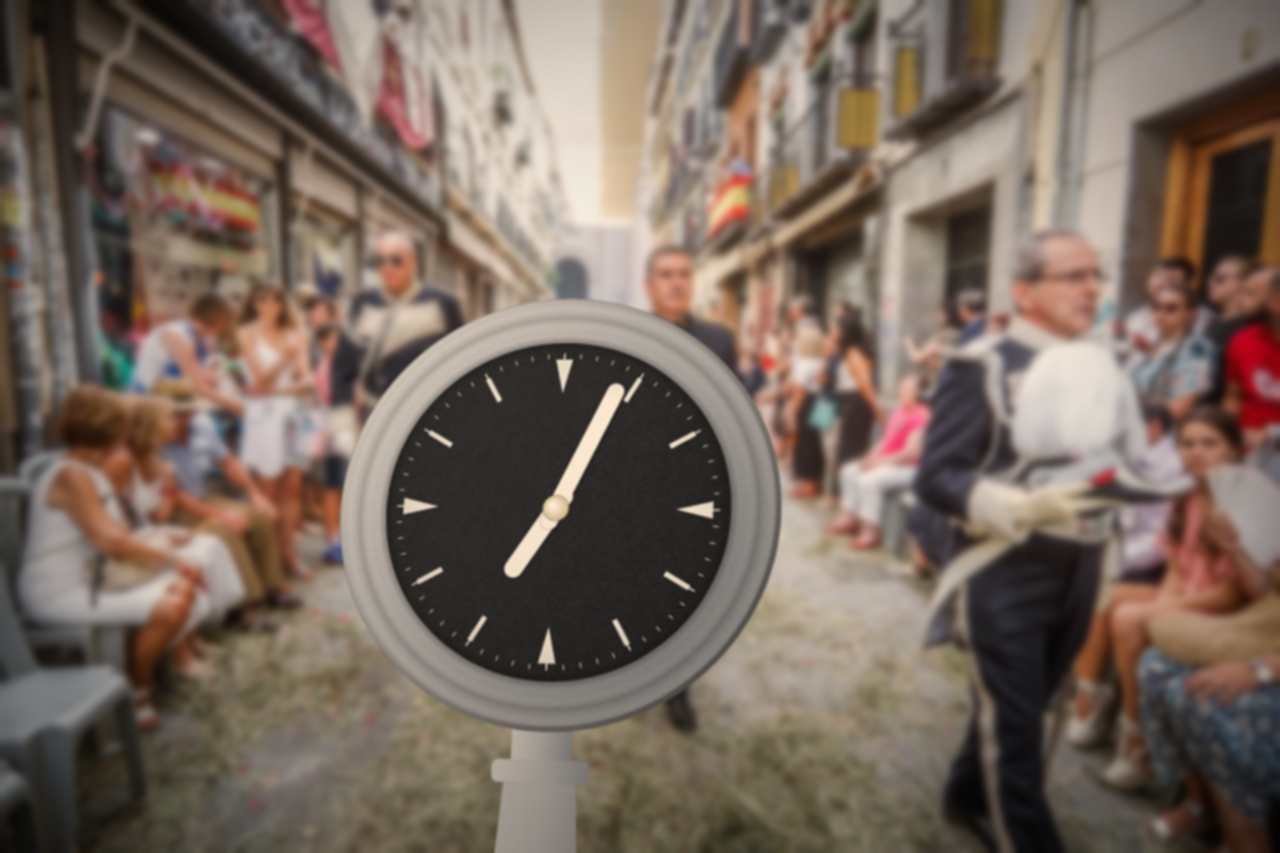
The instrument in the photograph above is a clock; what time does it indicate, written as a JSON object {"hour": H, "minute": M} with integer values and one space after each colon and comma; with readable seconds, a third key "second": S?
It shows {"hour": 7, "minute": 4}
